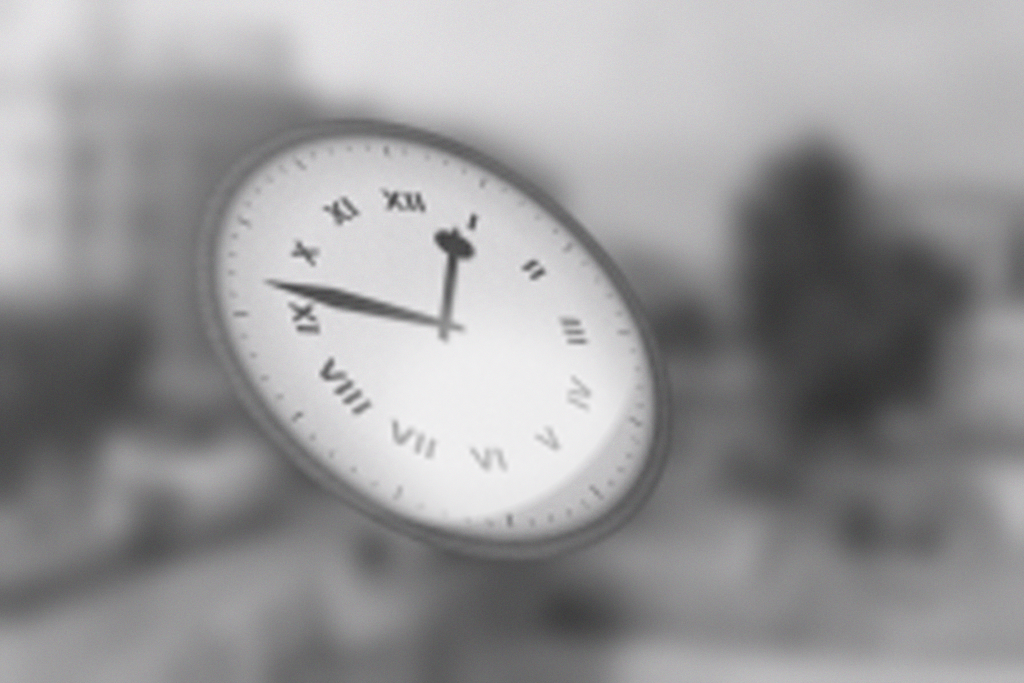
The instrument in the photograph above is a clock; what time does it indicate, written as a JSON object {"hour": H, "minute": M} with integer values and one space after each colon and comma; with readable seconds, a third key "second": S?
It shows {"hour": 12, "minute": 47}
